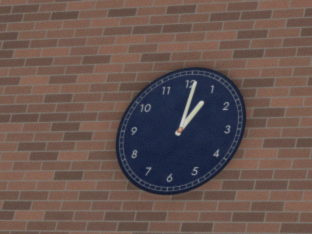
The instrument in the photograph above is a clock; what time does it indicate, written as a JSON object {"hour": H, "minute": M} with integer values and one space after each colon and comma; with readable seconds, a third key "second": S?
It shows {"hour": 1, "minute": 1}
